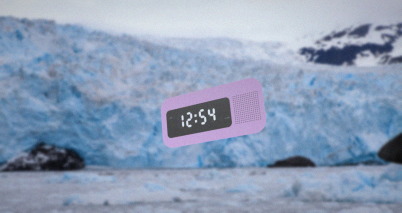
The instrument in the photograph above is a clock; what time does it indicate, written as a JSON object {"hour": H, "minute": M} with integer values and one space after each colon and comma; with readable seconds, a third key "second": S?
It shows {"hour": 12, "minute": 54}
